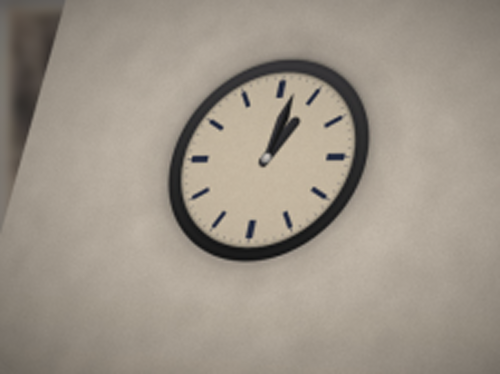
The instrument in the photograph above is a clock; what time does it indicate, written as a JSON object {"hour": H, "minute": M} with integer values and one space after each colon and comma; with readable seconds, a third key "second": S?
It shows {"hour": 1, "minute": 2}
